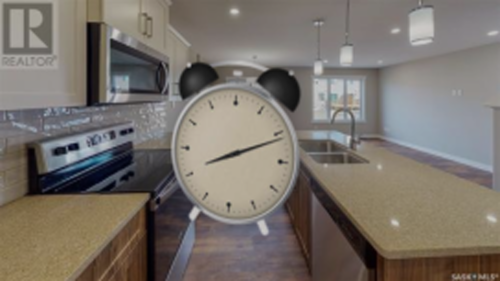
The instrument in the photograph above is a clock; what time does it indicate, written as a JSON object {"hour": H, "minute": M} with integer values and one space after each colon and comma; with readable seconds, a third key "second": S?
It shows {"hour": 8, "minute": 11}
